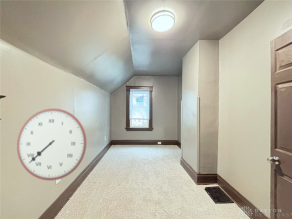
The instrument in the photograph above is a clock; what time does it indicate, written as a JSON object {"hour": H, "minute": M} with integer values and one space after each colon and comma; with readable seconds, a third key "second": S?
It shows {"hour": 7, "minute": 38}
